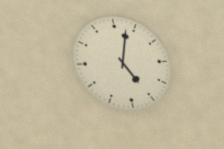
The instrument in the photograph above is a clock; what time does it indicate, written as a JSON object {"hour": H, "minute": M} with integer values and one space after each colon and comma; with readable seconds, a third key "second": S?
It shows {"hour": 5, "minute": 3}
